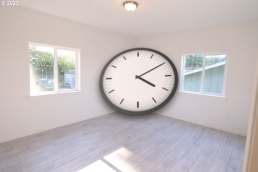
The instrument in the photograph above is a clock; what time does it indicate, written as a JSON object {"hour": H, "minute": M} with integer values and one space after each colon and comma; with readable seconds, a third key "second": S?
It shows {"hour": 4, "minute": 10}
